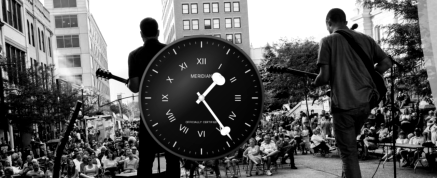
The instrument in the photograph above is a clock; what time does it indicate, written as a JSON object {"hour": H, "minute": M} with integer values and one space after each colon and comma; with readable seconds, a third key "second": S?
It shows {"hour": 1, "minute": 24}
